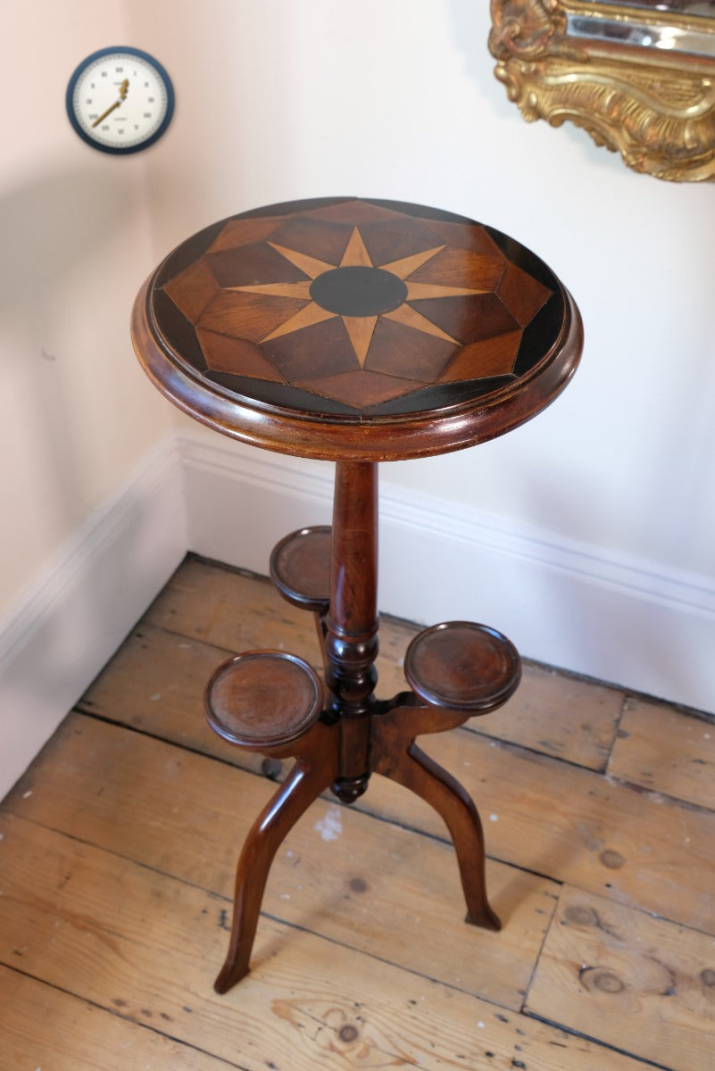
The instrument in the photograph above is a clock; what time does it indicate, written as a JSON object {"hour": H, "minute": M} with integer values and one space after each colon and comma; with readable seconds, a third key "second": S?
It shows {"hour": 12, "minute": 38}
